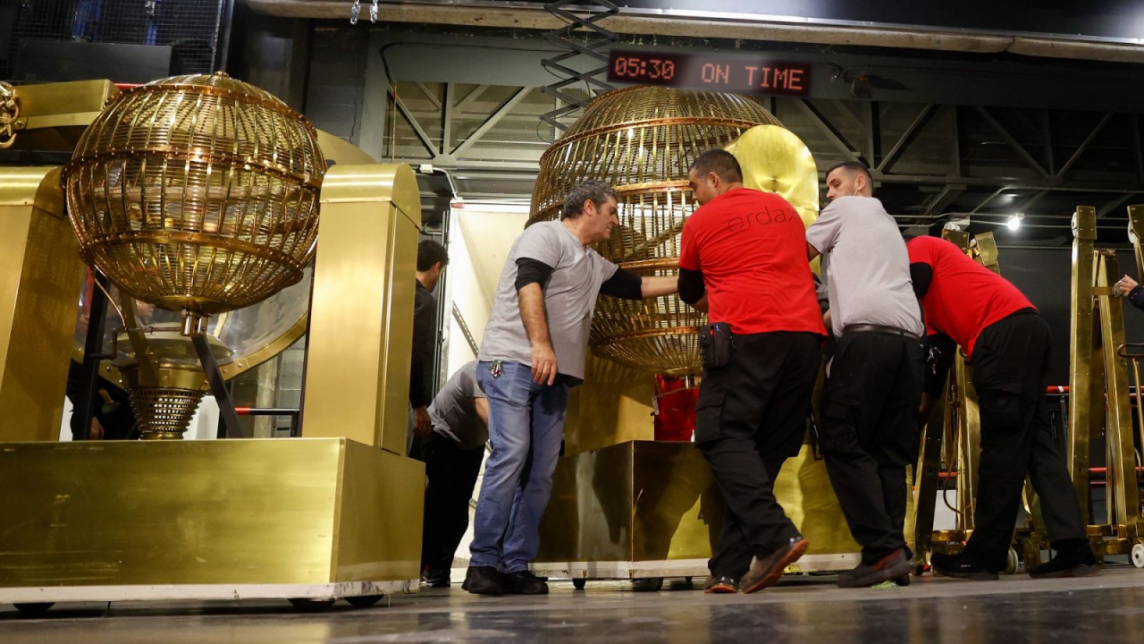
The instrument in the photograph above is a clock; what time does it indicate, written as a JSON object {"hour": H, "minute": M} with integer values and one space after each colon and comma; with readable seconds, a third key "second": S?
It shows {"hour": 5, "minute": 30}
